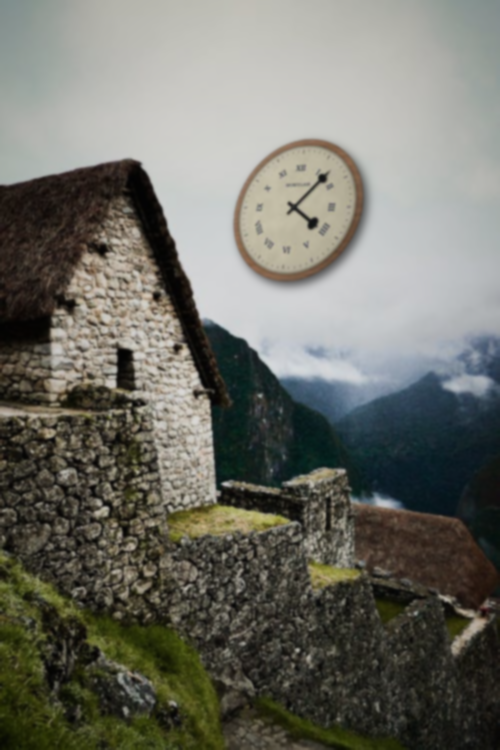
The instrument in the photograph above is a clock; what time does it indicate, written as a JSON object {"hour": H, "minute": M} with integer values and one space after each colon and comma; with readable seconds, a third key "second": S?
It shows {"hour": 4, "minute": 7}
